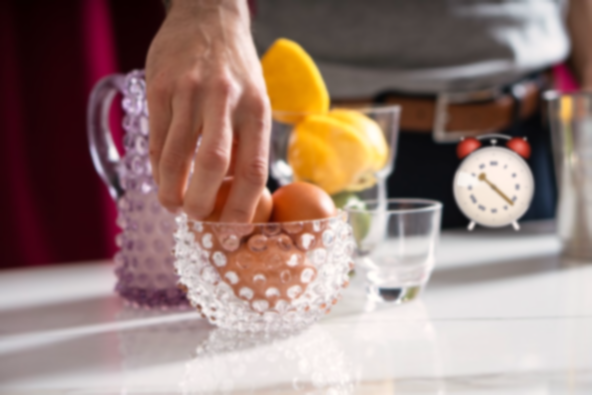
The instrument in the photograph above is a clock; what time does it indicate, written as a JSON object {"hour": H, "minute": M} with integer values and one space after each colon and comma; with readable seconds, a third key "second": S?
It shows {"hour": 10, "minute": 22}
